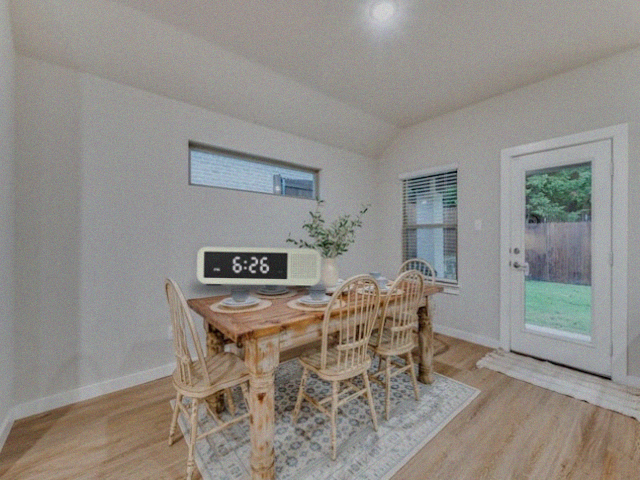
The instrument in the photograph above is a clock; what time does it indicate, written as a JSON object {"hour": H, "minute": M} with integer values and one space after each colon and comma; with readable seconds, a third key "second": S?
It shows {"hour": 6, "minute": 26}
